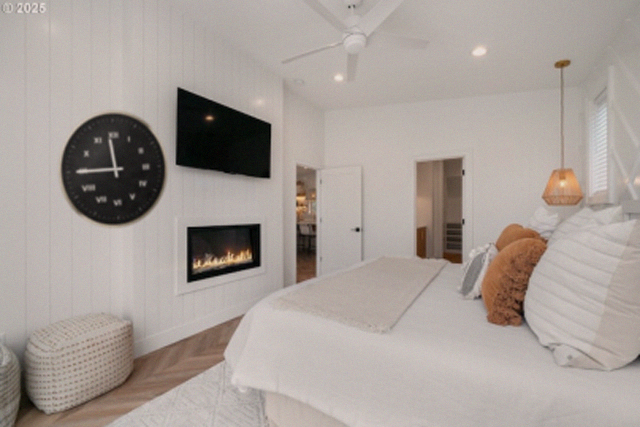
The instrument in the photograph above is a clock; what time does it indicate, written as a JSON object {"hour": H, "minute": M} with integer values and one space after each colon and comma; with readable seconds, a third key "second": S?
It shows {"hour": 11, "minute": 45}
